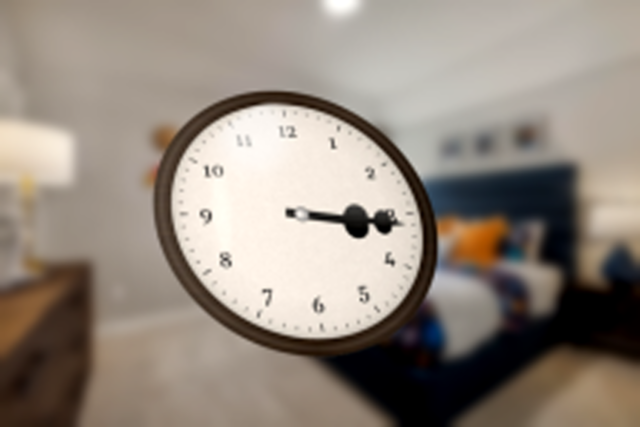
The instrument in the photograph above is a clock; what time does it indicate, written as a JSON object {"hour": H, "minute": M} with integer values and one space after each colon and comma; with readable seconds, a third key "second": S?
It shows {"hour": 3, "minute": 16}
